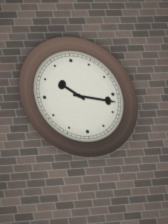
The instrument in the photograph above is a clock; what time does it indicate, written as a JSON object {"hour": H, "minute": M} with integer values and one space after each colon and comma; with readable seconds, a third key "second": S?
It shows {"hour": 10, "minute": 17}
